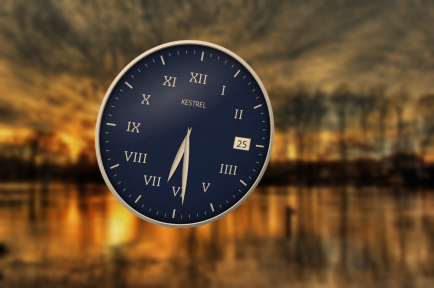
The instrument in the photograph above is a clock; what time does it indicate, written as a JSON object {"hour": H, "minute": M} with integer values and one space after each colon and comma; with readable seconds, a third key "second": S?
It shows {"hour": 6, "minute": 29}
